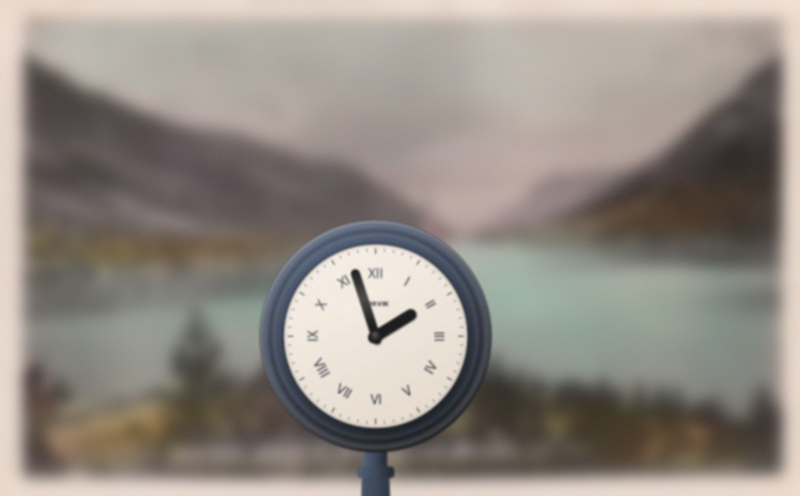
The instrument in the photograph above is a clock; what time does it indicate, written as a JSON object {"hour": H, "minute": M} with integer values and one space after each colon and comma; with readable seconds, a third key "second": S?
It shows {"hour": 1, "minute": 57}
